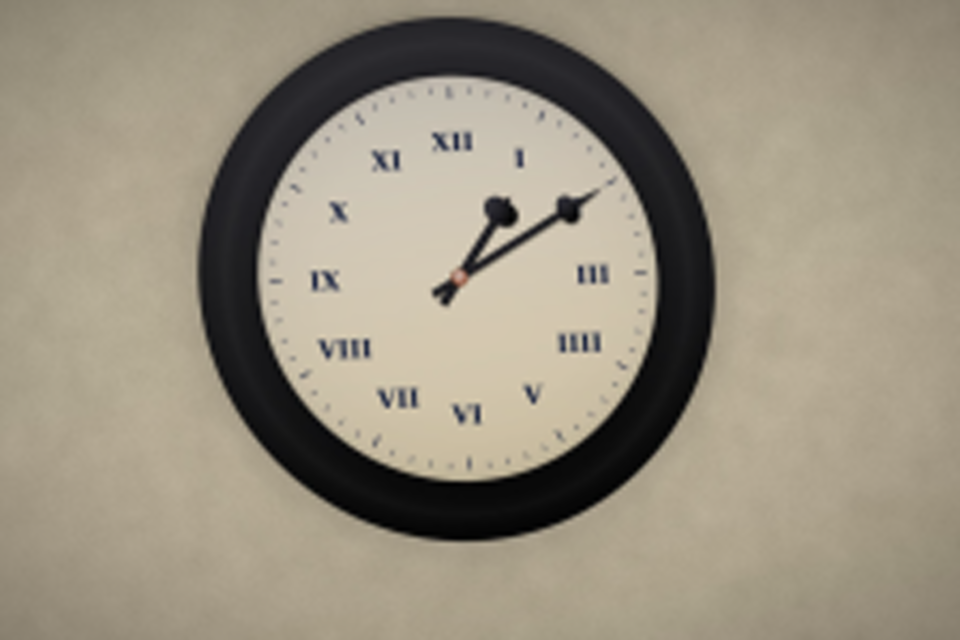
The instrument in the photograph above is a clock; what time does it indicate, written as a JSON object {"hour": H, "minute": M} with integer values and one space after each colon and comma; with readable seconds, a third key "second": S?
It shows {"hour": 1, "minute": 10}
